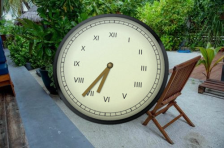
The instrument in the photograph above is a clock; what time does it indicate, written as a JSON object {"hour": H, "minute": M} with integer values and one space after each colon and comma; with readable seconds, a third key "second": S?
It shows {"hour": 6, "minute": 36}
